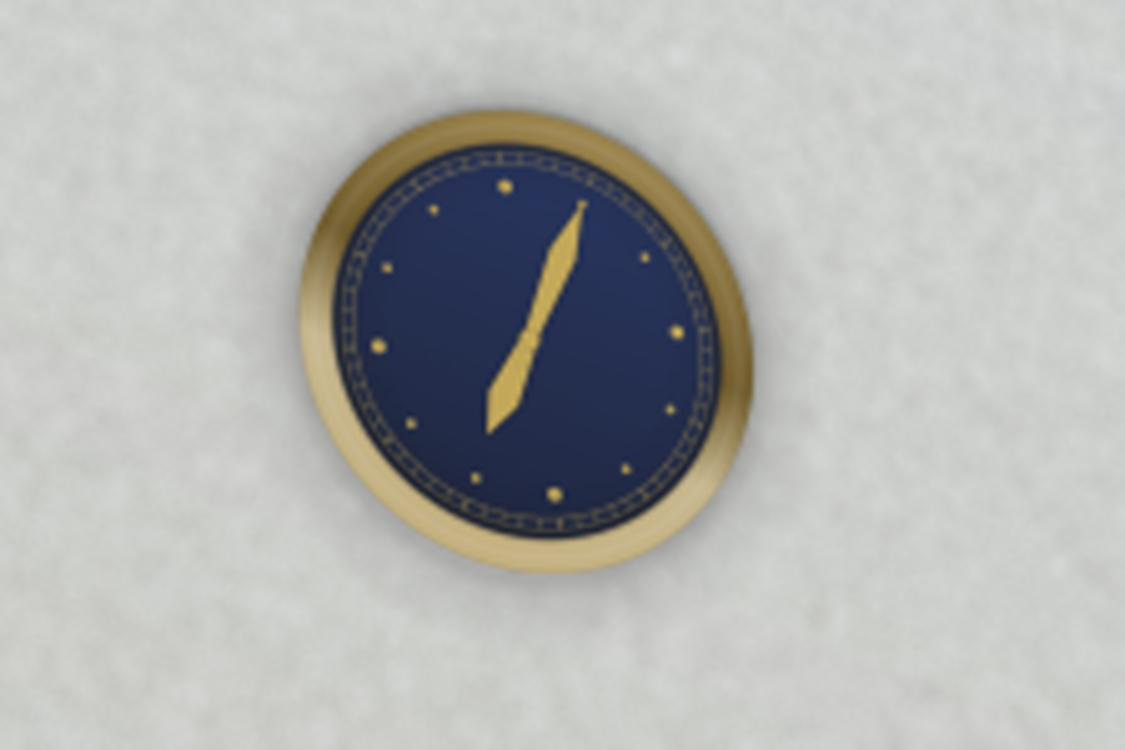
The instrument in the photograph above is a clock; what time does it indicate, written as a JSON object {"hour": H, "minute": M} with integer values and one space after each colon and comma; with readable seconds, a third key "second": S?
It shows {"hour": 7, "minute": 5}
